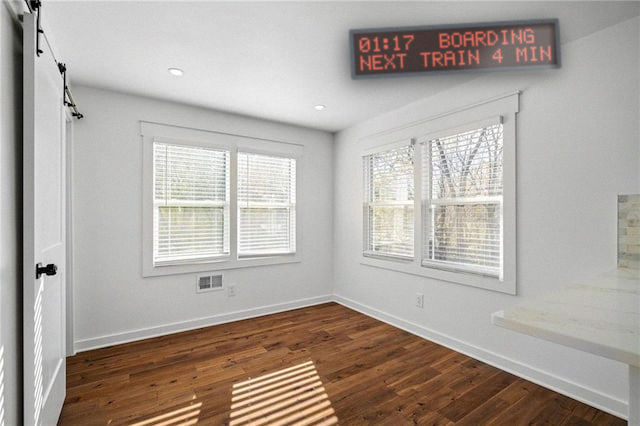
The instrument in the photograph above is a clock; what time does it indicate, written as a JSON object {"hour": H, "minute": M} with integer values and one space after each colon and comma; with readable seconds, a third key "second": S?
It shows {"hour": 1, "minute": 17}
